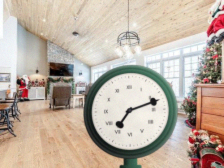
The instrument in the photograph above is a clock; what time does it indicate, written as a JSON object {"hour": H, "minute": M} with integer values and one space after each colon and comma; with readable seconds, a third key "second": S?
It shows {"hour": 7, "minute": 12}
